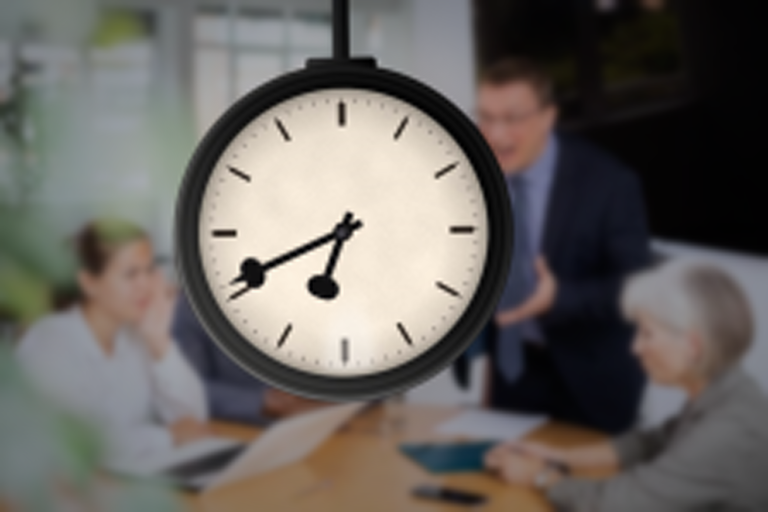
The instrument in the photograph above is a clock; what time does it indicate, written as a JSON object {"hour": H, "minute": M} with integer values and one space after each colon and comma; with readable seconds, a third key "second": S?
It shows {"hour": 6, "minute": 41}
